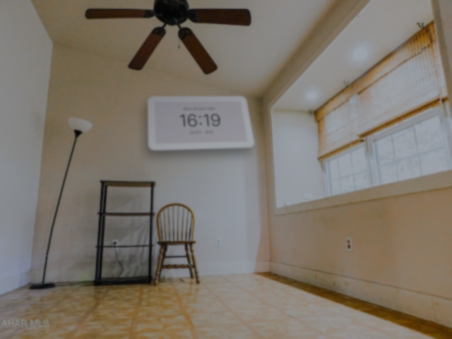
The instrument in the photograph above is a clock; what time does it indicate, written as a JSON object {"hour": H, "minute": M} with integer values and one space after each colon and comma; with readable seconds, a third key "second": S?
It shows {"hour": 16, "minute": 19}
